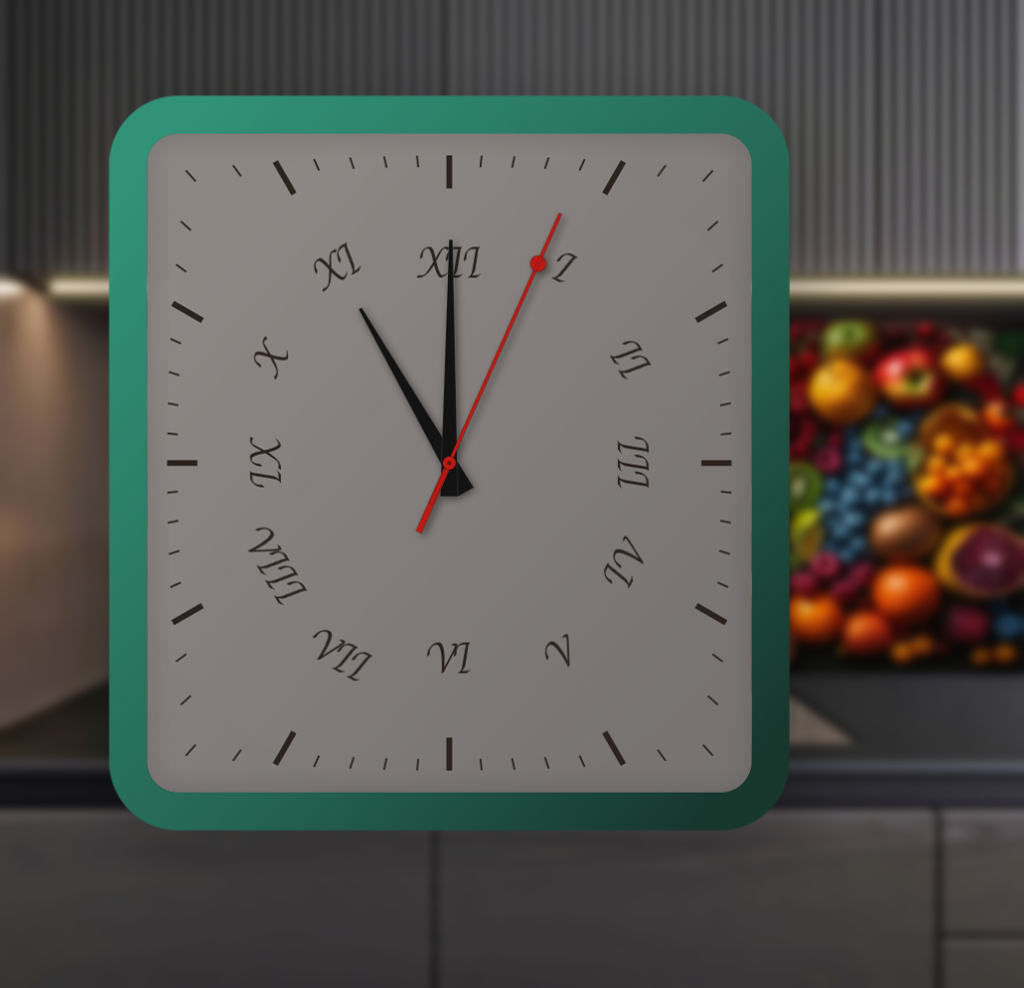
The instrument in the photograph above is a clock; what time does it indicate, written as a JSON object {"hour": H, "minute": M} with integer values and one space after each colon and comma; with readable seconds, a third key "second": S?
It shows {"hour": 11, "minute": 0, "second": 4}
